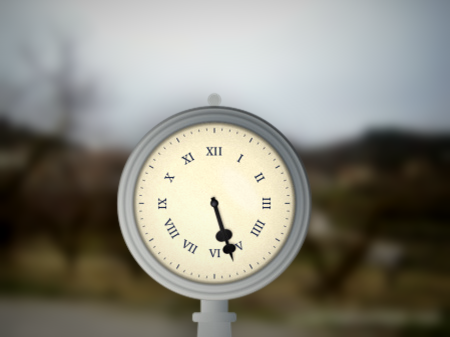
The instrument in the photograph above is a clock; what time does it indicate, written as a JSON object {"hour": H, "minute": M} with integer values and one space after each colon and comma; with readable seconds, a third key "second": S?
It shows {"hour": 5, "minute": 27}
